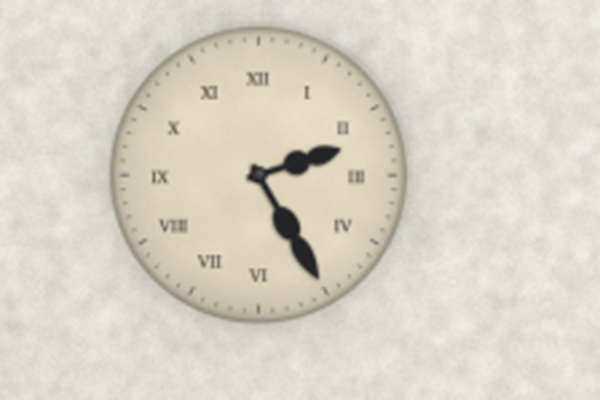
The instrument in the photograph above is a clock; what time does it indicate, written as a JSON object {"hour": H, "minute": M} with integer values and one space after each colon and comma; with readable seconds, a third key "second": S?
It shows {"hour": 2, "minute": 25}
